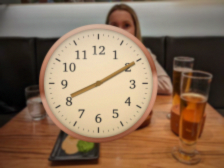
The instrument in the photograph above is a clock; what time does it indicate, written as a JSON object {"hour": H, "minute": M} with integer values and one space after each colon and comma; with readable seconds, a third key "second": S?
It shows {"hour": 8, "minute": 10}
